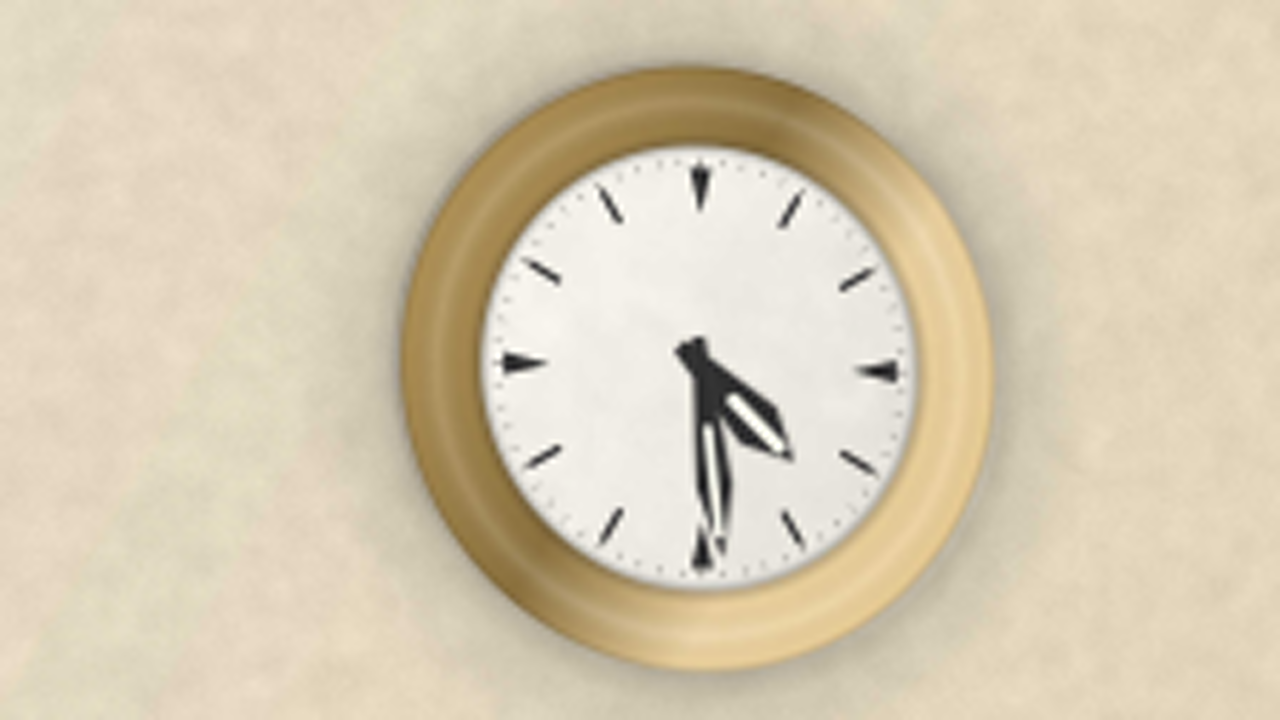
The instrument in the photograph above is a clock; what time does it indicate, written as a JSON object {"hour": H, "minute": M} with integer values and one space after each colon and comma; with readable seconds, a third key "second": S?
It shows {"hour": 4, "minute": 29}
